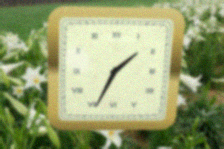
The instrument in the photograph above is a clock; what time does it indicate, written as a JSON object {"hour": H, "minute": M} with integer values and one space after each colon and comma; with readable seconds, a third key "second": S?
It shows {"hour": 1, "minute": 34}
